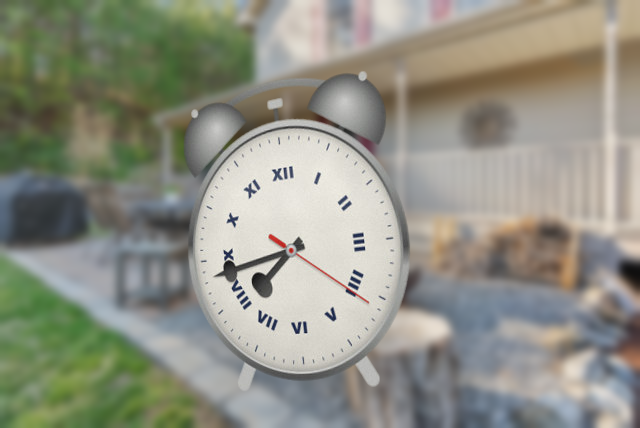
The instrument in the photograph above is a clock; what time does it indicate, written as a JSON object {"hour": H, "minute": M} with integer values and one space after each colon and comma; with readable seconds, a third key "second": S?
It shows {"hour": 7, "minute": 43, "second": 21}
